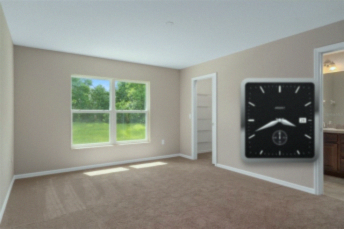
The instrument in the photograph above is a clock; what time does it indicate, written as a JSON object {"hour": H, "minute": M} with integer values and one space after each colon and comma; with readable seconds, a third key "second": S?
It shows {"hour": 3, "minute": 41}
